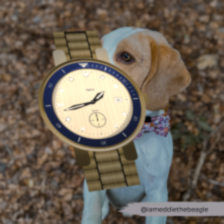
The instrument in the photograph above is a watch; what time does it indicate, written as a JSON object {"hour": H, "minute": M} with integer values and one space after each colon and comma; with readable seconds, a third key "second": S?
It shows {"hour": 1, "minute": 43}
